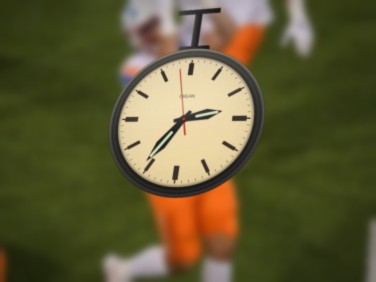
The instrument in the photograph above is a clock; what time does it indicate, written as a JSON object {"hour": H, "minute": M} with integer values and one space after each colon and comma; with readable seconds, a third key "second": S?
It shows {"hour": 2, "minute": 35, "second": 58}
